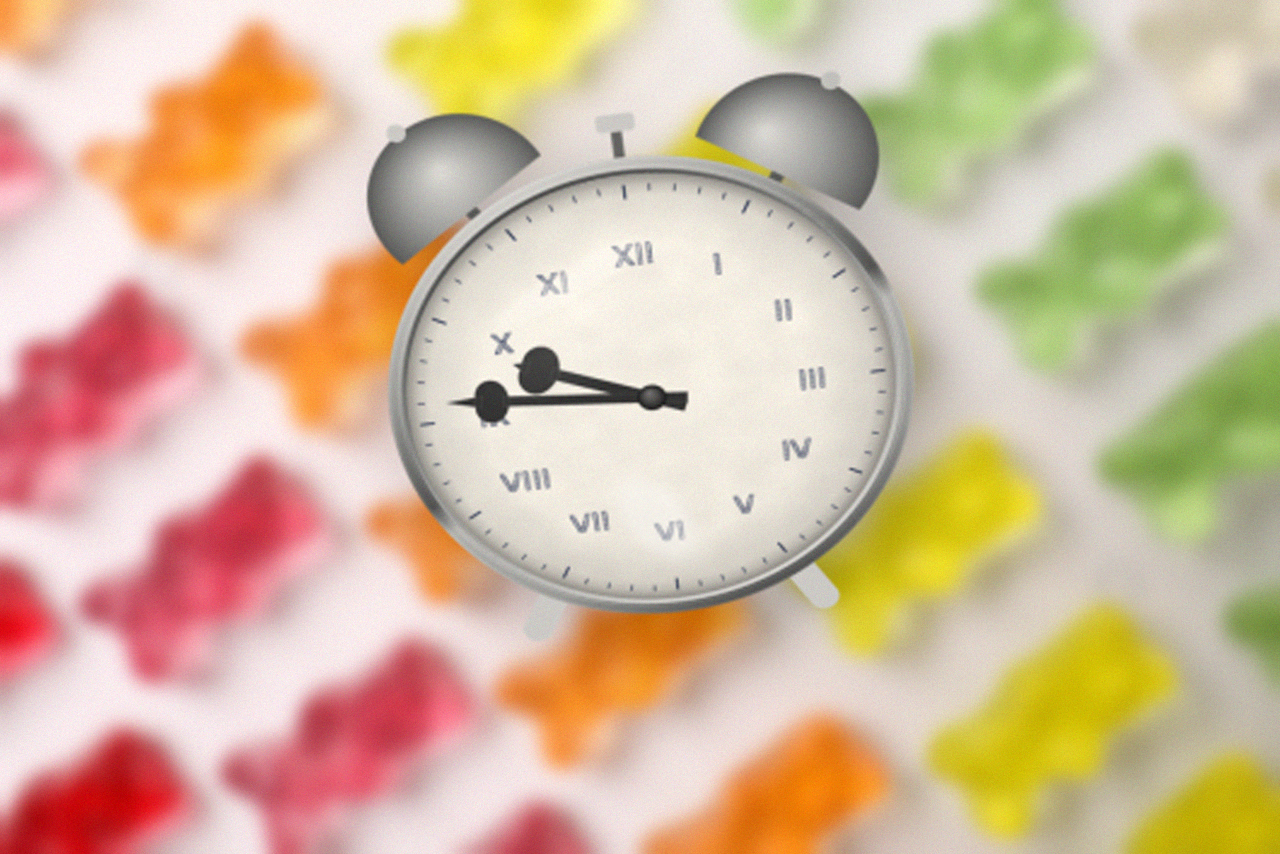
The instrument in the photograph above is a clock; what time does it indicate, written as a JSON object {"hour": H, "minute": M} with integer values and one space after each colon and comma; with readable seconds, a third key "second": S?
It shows {"hour": 9, "minute": 46}
